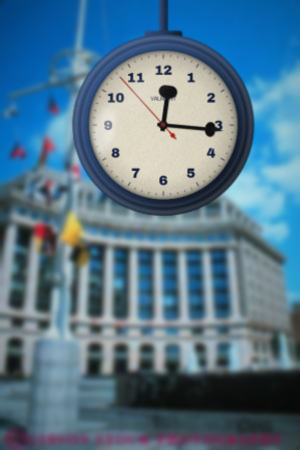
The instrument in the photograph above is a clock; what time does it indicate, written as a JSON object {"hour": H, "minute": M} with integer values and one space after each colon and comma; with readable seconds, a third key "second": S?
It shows {"hour": 12, "minute": 15, "second": 53}
